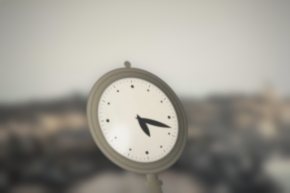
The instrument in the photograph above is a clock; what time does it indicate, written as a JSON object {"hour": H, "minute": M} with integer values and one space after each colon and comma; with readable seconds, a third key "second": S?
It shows {"hour": 5, "minute": 18}
